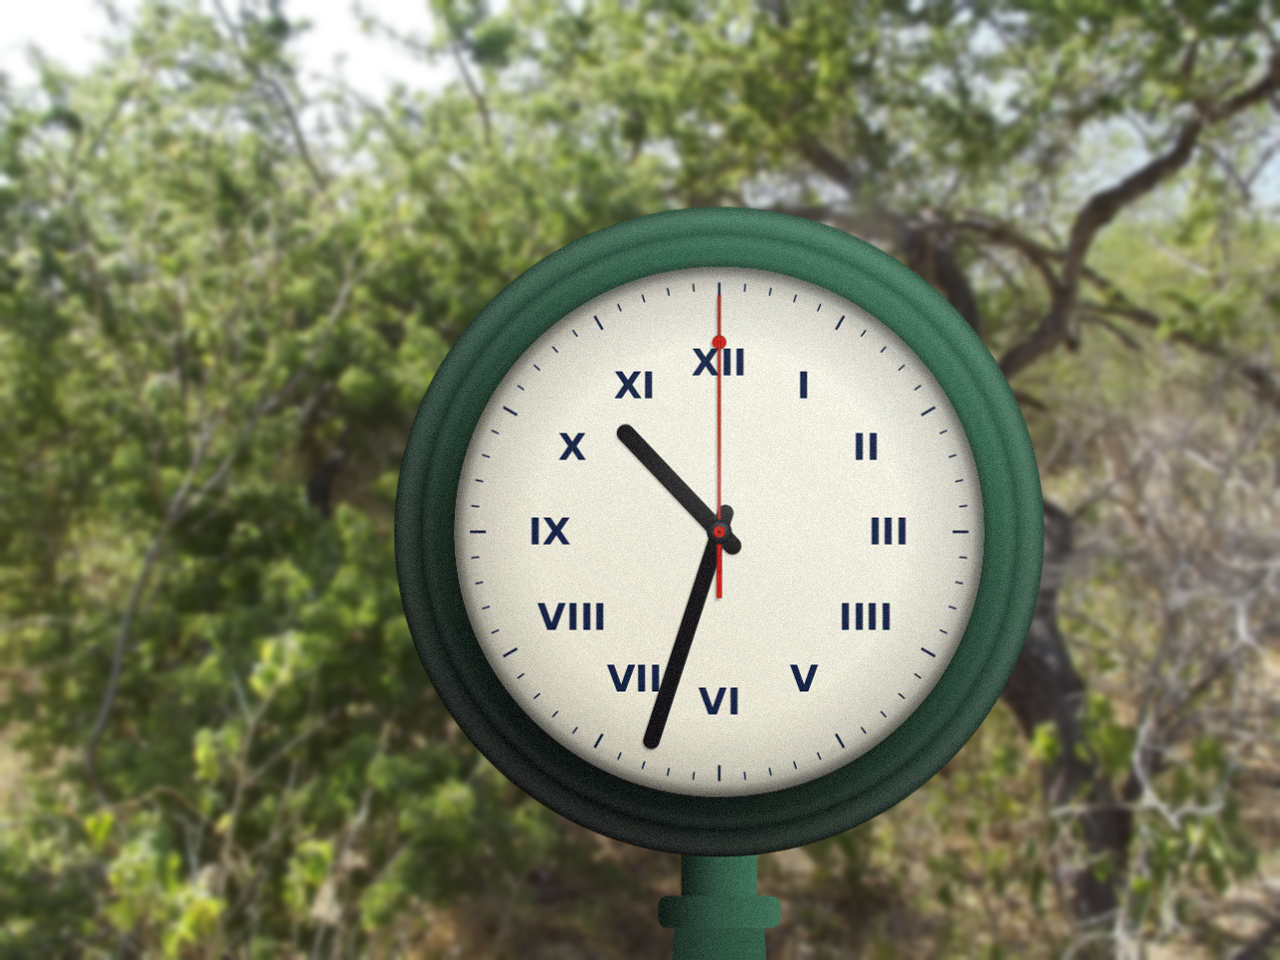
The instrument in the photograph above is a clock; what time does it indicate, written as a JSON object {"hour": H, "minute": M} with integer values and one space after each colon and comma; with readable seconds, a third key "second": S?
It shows {"hour": 10, "minute": 33, "second": 0}
